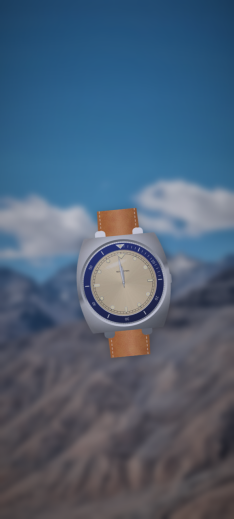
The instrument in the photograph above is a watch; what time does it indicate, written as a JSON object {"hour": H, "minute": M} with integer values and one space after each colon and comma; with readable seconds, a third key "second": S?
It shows {"hour": 11, "minute": 59}
